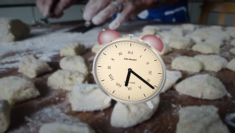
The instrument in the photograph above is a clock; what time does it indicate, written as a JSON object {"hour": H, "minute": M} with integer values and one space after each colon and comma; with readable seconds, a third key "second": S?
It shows {"hour": 6, "minute": 21}
